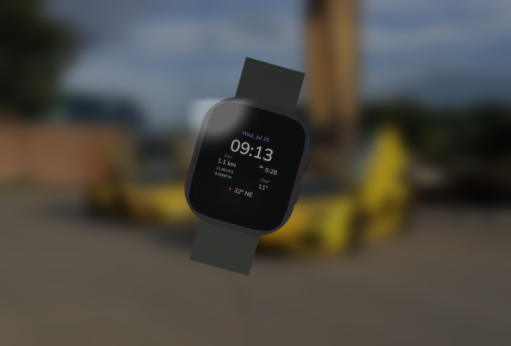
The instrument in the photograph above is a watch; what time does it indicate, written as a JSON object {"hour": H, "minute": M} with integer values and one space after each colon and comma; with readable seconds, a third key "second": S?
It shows {"hour": 9, "minute": 13}
